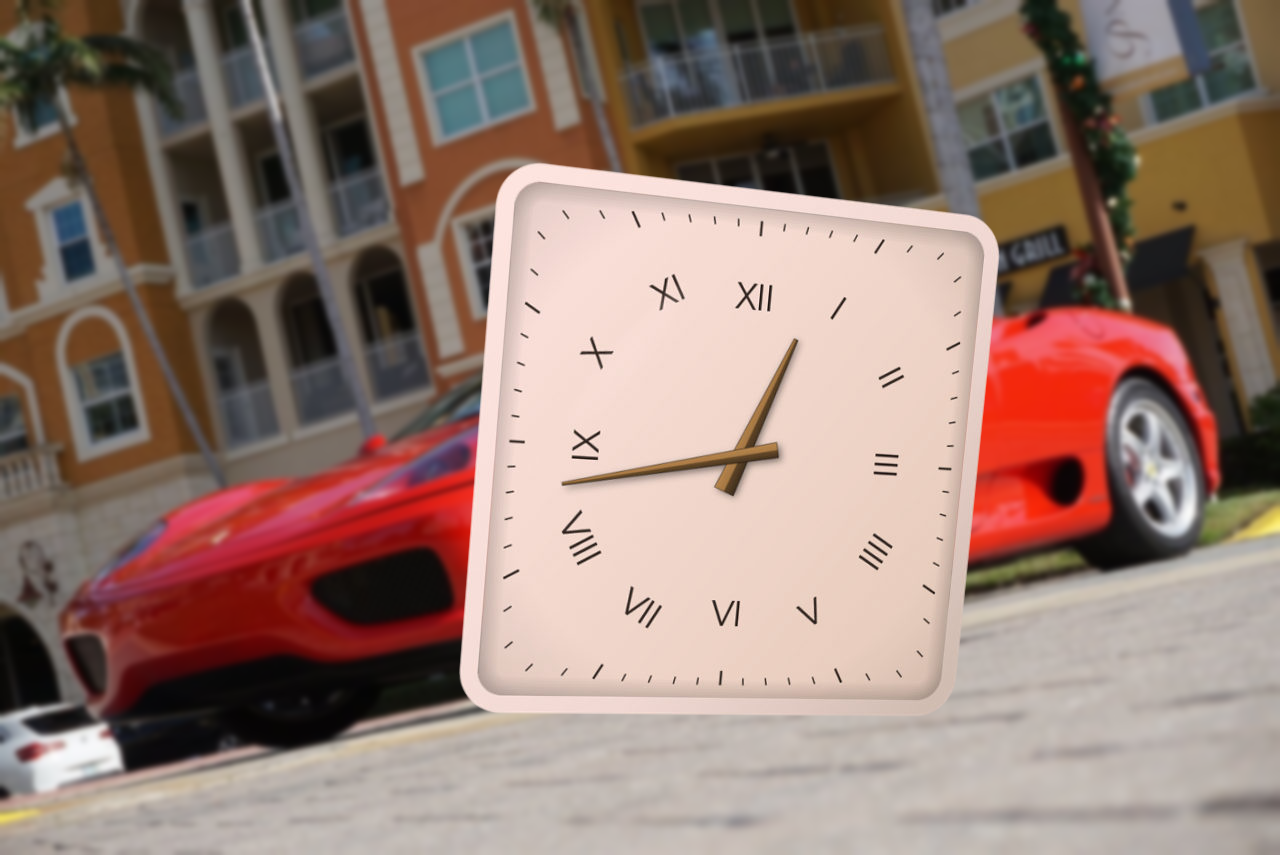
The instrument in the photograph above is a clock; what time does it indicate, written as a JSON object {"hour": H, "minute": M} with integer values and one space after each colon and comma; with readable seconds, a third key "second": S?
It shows {"hour": 12, "minute": 43}
